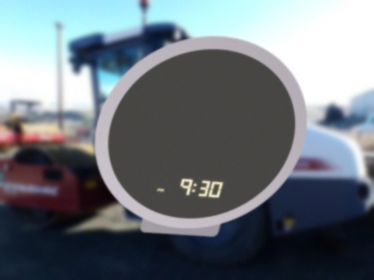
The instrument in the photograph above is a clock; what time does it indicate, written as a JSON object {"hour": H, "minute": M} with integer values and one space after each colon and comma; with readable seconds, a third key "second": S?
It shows {"hour": 9, "minute": 30}
